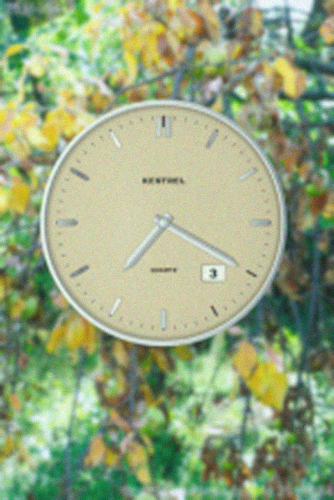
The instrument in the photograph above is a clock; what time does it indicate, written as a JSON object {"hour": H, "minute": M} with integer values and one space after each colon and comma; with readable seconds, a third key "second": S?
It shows {"hour": 7, "minute": 20}
